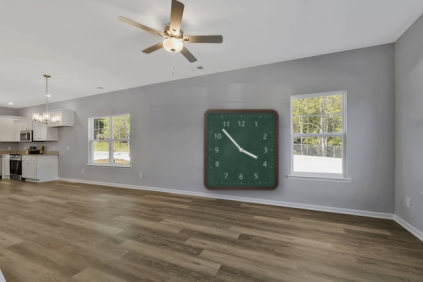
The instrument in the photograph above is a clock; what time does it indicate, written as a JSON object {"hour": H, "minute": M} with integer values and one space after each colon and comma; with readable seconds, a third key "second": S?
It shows {"hour": 3, "minute": 53}
